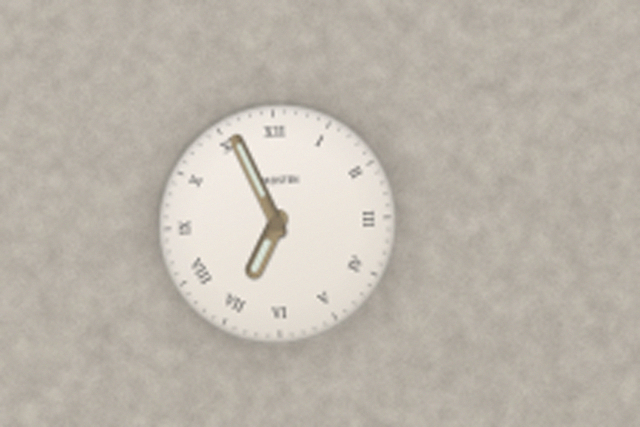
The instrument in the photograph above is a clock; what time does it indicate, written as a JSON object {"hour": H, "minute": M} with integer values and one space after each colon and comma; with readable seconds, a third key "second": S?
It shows {"hour": 6, "minute": 56}
